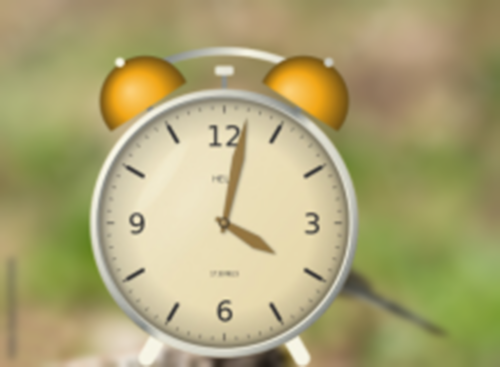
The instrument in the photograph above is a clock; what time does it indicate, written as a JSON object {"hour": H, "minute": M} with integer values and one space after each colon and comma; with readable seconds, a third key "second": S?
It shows {"hour": 4, "minute": 2}
